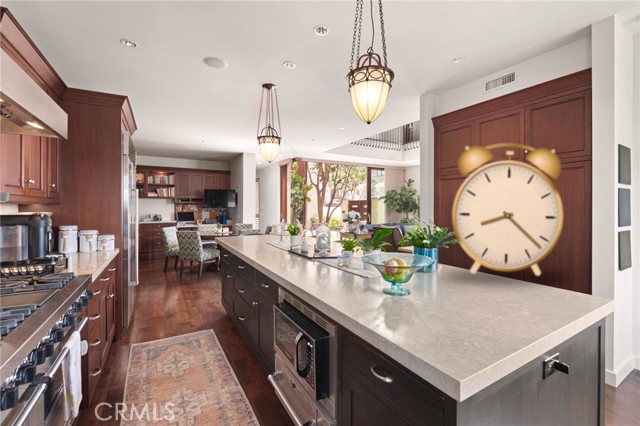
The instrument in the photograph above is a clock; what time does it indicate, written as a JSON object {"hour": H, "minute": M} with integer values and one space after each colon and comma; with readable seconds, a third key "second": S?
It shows {"hour": 8, "minute": 22}
